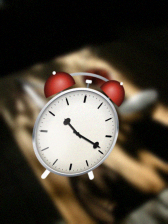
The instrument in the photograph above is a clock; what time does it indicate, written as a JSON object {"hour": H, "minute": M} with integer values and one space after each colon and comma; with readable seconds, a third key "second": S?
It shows {"hour": 10, "minute": 19}
